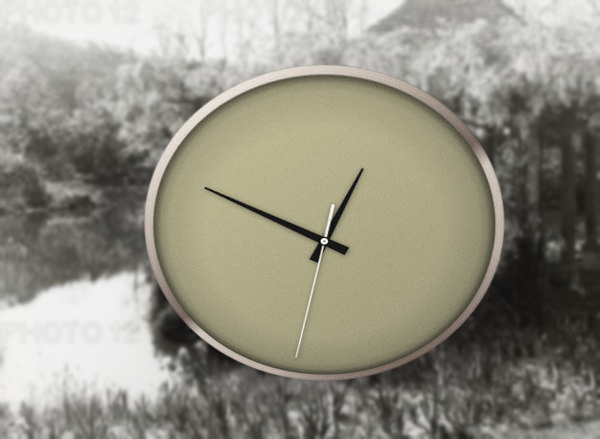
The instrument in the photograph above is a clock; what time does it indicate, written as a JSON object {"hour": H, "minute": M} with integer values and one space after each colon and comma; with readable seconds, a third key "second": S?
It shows {"hour": 12, "minute": 49, "second": 32}
